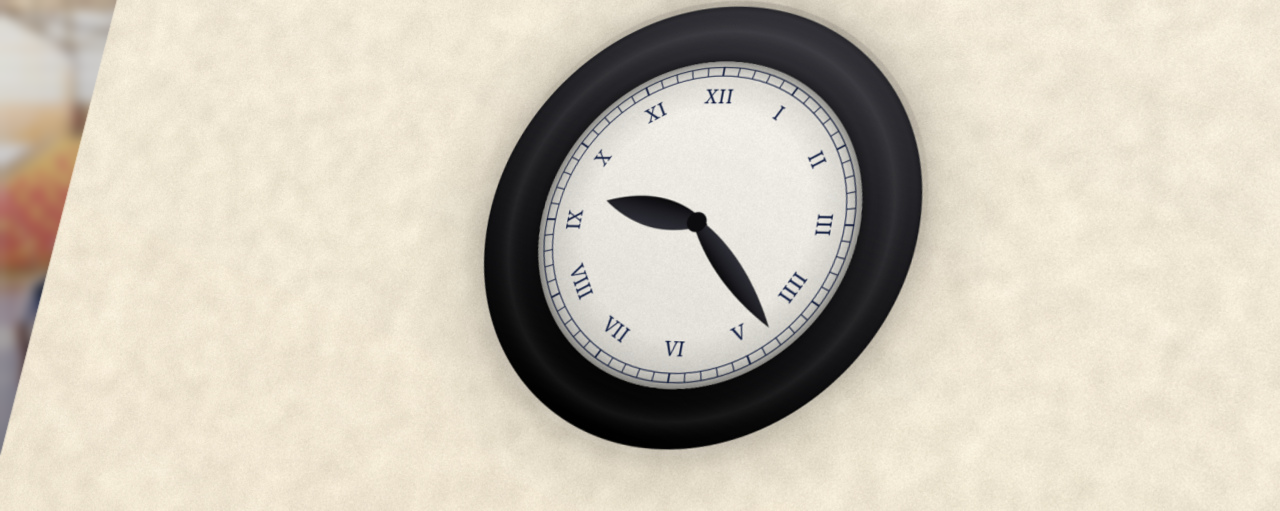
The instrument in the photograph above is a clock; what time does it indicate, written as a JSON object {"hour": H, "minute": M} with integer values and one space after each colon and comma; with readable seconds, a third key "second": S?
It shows {"hour": 9, "minute": 23}
